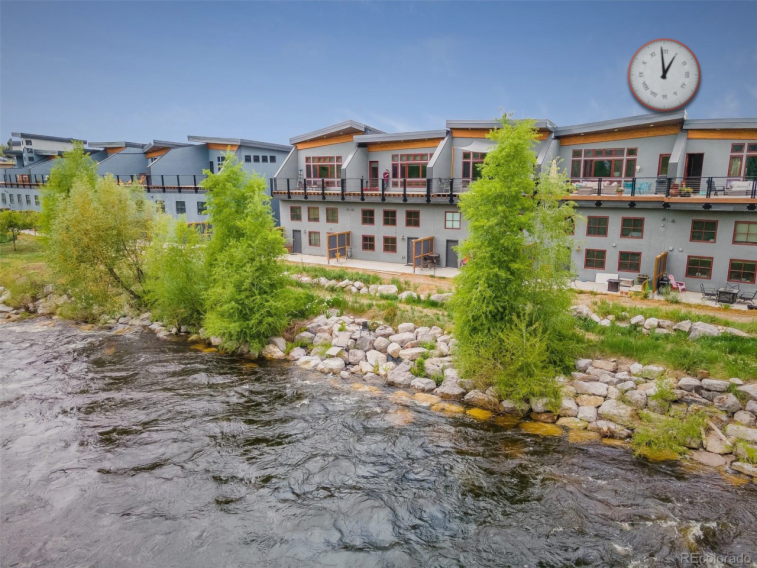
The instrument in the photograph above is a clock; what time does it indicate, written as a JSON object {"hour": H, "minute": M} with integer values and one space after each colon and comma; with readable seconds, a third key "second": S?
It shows {"hour": 12, "minute": 59}
